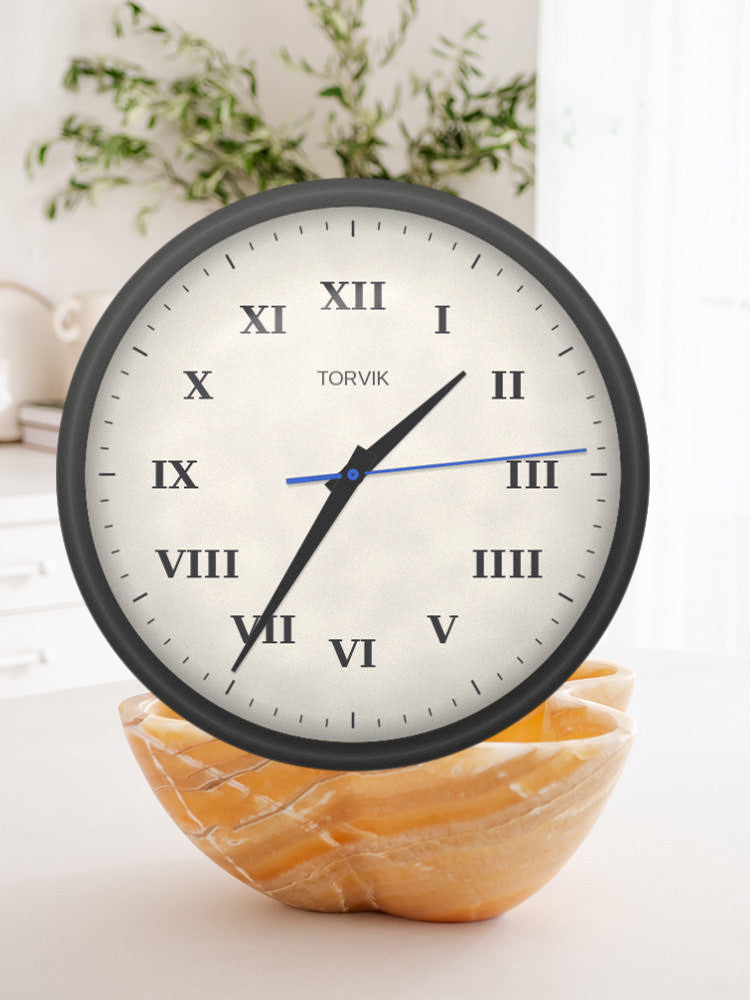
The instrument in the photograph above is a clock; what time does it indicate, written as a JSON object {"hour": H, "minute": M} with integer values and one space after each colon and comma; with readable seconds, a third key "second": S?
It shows {"hour": 1, "minute": 35, "second": 14}
